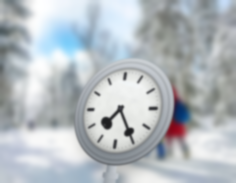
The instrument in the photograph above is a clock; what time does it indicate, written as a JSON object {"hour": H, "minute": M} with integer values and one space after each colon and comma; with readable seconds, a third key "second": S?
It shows {"hour": 7, "minute": 25}
